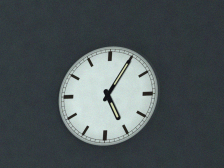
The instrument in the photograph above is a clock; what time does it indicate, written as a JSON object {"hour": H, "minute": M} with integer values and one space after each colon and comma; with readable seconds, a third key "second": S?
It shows {"hour": 5, "minute": 5}
